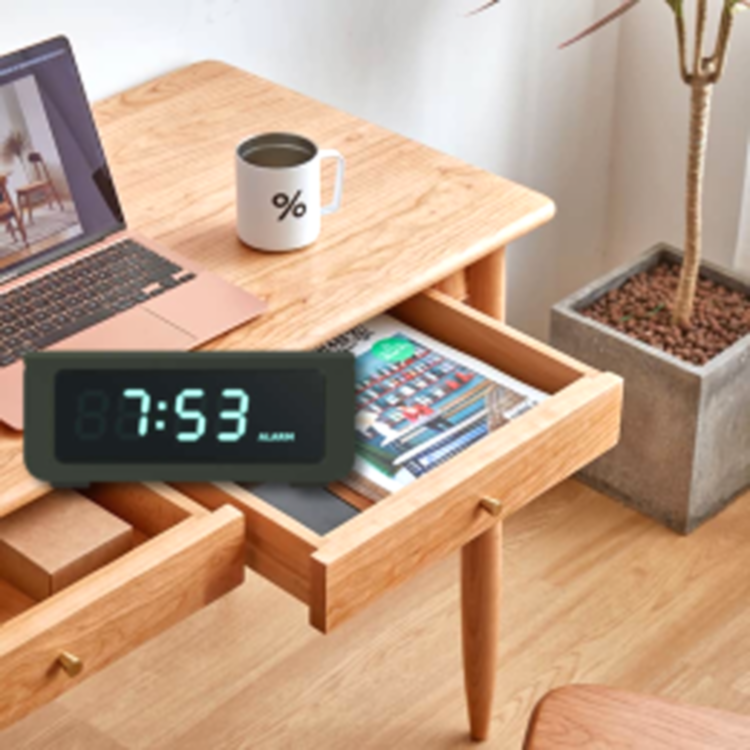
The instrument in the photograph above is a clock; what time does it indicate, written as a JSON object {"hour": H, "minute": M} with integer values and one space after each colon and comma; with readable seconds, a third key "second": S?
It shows {"hour": 7, "minute": 53}
